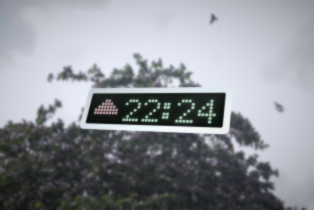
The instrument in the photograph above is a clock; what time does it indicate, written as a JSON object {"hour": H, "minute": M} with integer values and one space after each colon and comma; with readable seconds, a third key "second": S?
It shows {"hour": 22, "minute": 24}
